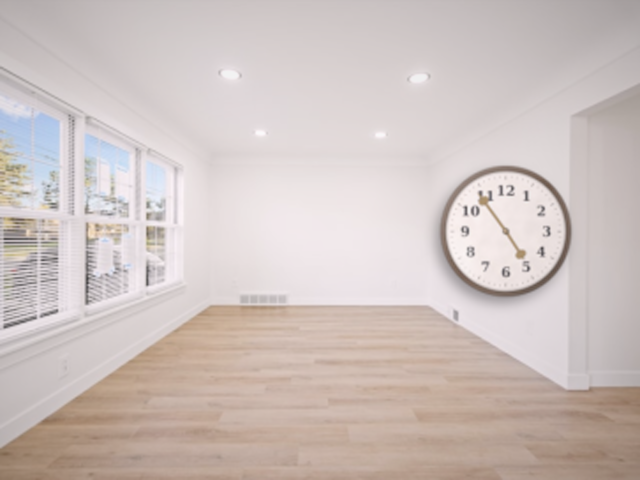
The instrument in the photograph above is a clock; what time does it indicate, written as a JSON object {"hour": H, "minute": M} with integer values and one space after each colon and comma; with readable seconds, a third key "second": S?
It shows {"hour": 4, "minute": 54}
